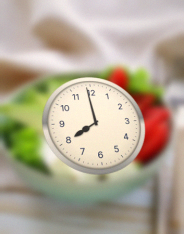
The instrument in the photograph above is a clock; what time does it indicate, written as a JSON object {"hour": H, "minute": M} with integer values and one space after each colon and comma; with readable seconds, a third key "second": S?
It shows {"hour": 7, "minute": 59}
